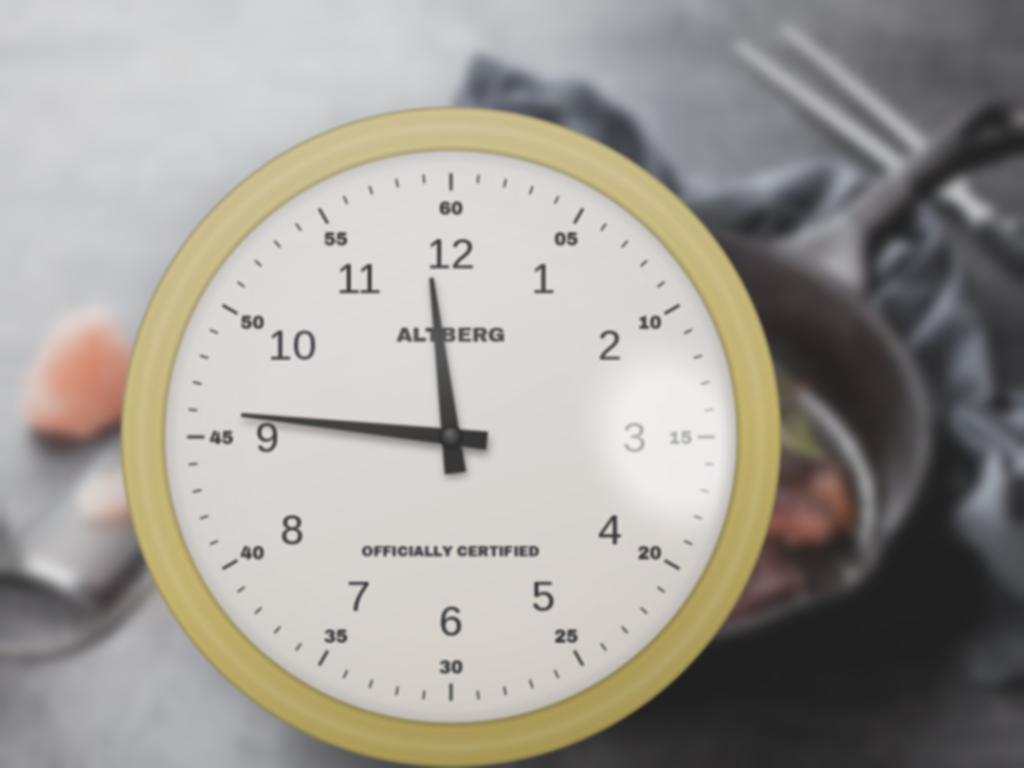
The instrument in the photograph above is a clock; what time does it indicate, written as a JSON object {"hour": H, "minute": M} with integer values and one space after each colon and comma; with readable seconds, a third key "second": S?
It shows {"hour": 11, "minute": 46}
